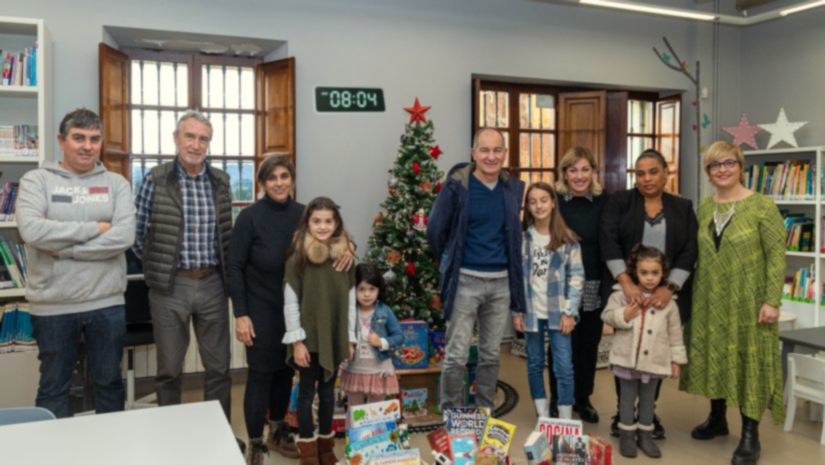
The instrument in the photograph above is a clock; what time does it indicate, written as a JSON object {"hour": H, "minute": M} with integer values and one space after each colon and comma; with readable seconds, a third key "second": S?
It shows {"hour": 8, "minute": 4}
